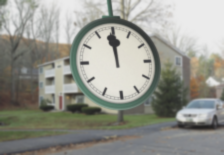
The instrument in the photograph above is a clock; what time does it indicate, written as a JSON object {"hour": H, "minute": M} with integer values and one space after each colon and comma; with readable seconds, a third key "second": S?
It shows {"hour": 11, "minute": 59}
